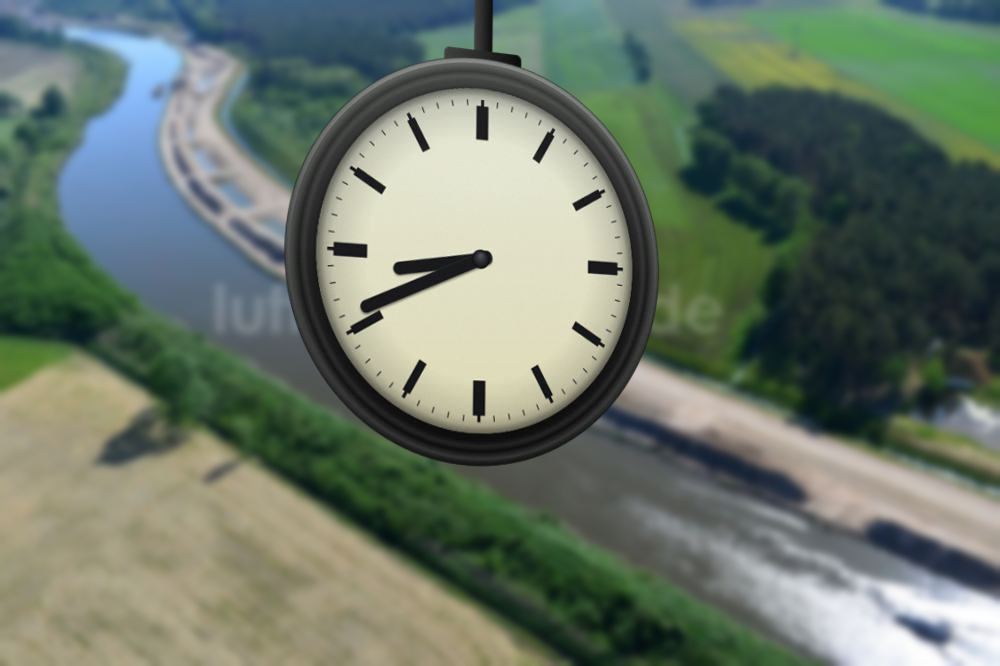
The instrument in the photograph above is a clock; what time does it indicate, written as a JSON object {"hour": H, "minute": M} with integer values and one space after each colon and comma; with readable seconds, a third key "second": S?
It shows {"hour": 8, "minute": 41}
